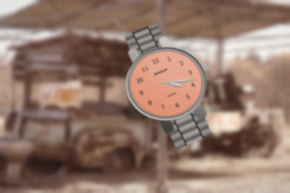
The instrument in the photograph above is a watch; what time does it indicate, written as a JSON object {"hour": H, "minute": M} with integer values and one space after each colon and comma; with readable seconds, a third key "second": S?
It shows {"hour": 4, "minute": 18}
